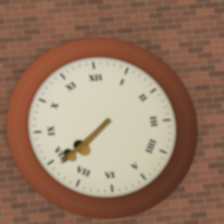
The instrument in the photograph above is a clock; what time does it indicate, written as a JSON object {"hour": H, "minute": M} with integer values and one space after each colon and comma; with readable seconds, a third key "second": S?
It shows {"hour": 7, "minute": 39}
